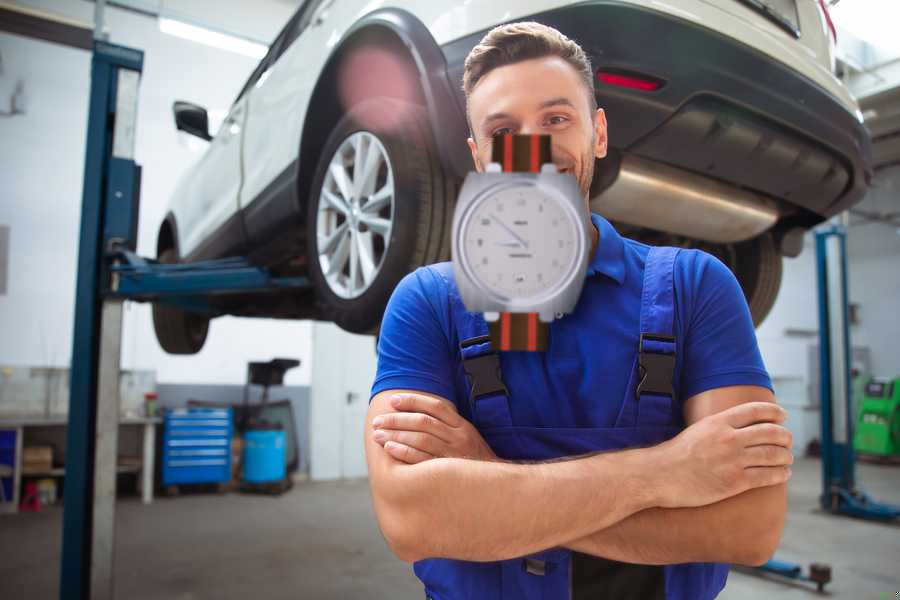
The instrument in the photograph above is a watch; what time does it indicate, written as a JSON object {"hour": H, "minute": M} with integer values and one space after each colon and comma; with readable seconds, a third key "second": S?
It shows {"hour": 8, "minute": 52}
